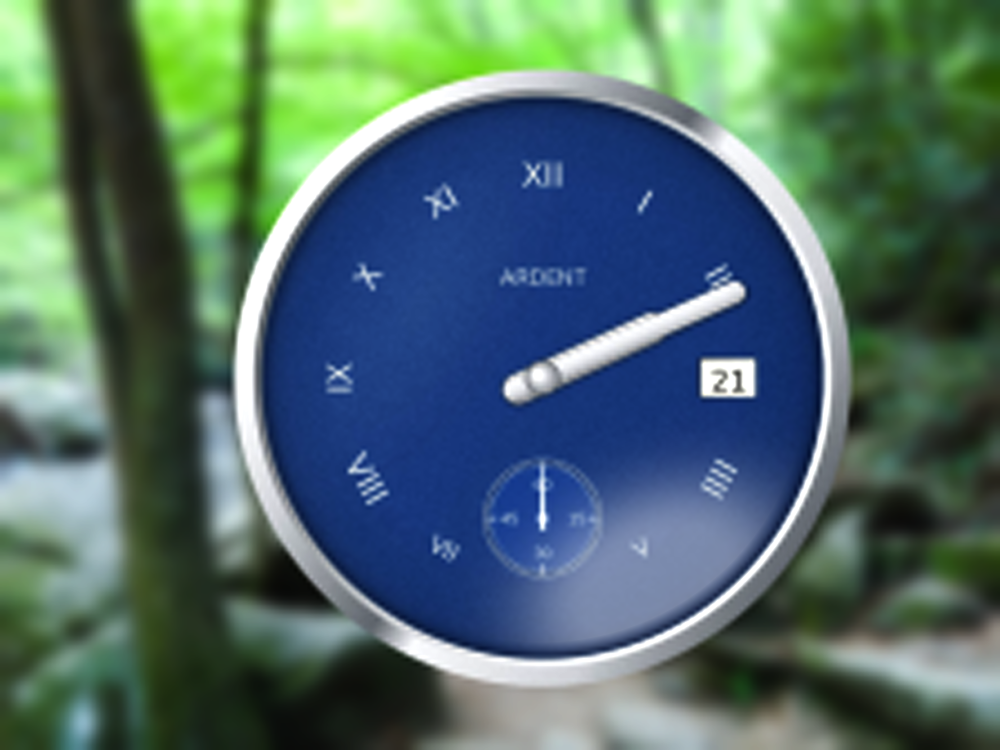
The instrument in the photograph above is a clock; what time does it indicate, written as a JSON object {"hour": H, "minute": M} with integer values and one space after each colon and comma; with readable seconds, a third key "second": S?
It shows {"hour": 2, "minute": 11}
